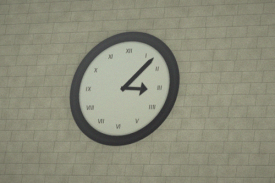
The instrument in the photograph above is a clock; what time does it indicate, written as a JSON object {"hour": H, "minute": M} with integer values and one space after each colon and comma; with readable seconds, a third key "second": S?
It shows {"hour": 3, "minute": 7}
